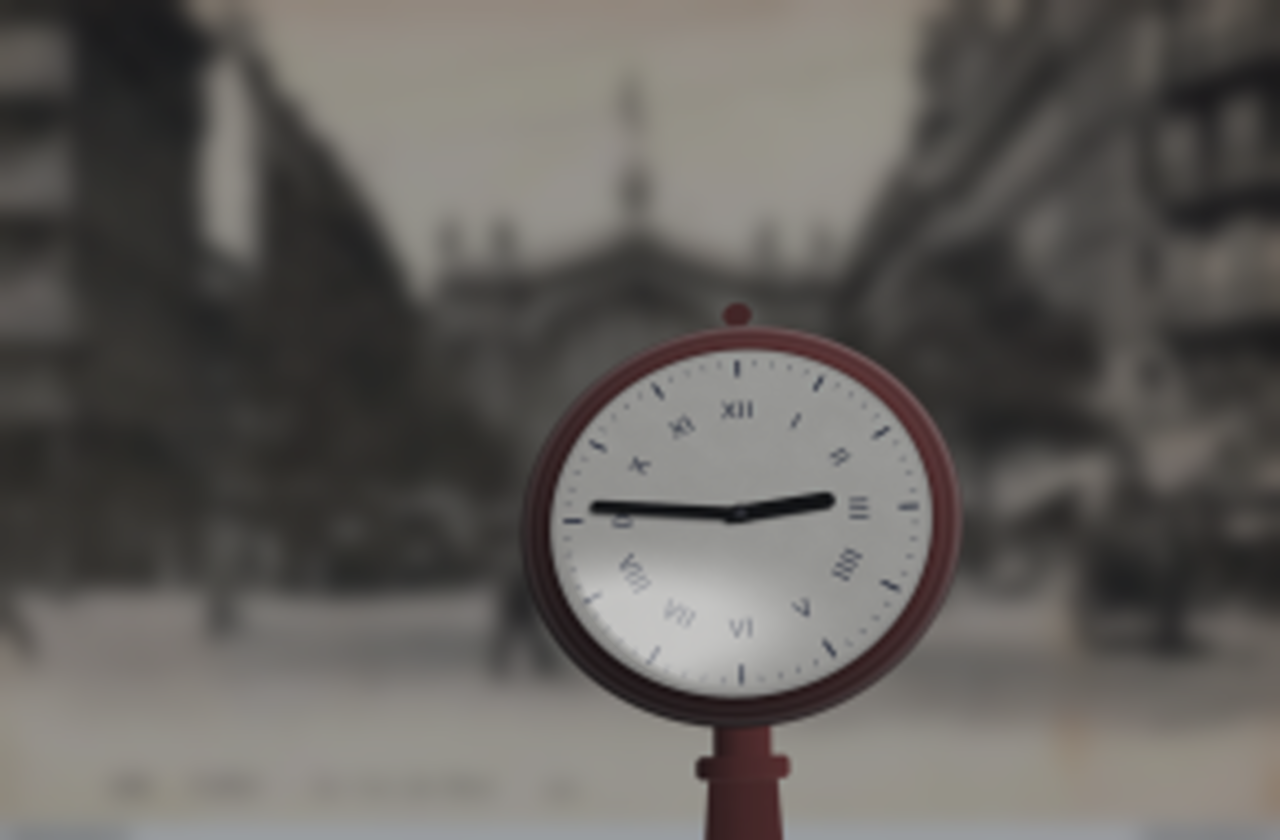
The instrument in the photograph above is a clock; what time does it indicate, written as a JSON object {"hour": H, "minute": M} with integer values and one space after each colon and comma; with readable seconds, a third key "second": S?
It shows {"hour": 2, "minute": 46}
